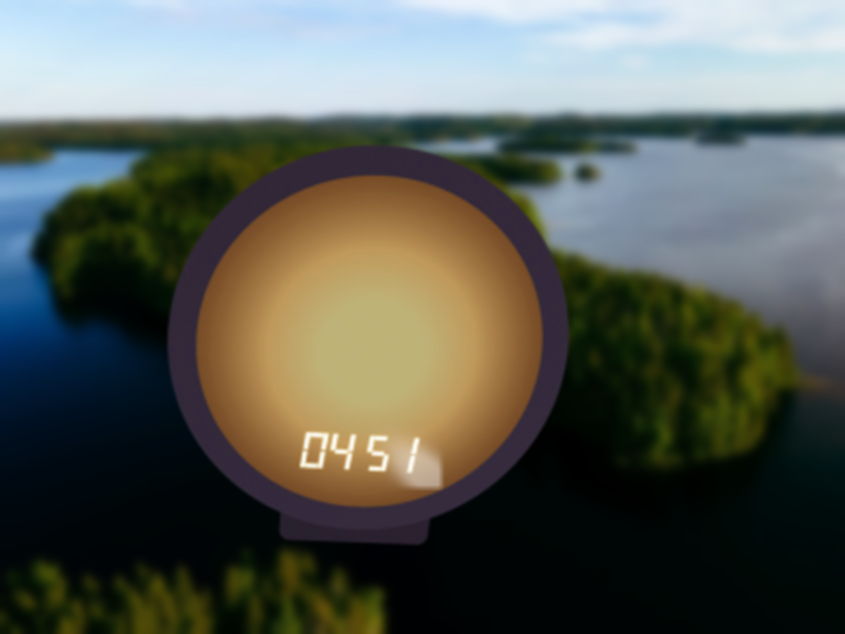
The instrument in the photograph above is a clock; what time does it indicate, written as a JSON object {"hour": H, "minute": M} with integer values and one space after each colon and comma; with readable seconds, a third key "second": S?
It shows {"hour": 4, "minute": 51}
